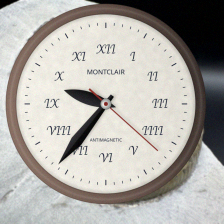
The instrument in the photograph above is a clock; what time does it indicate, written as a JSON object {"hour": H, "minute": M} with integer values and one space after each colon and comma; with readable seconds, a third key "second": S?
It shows {"hour": 9, "minute": 36, "second": 22}
